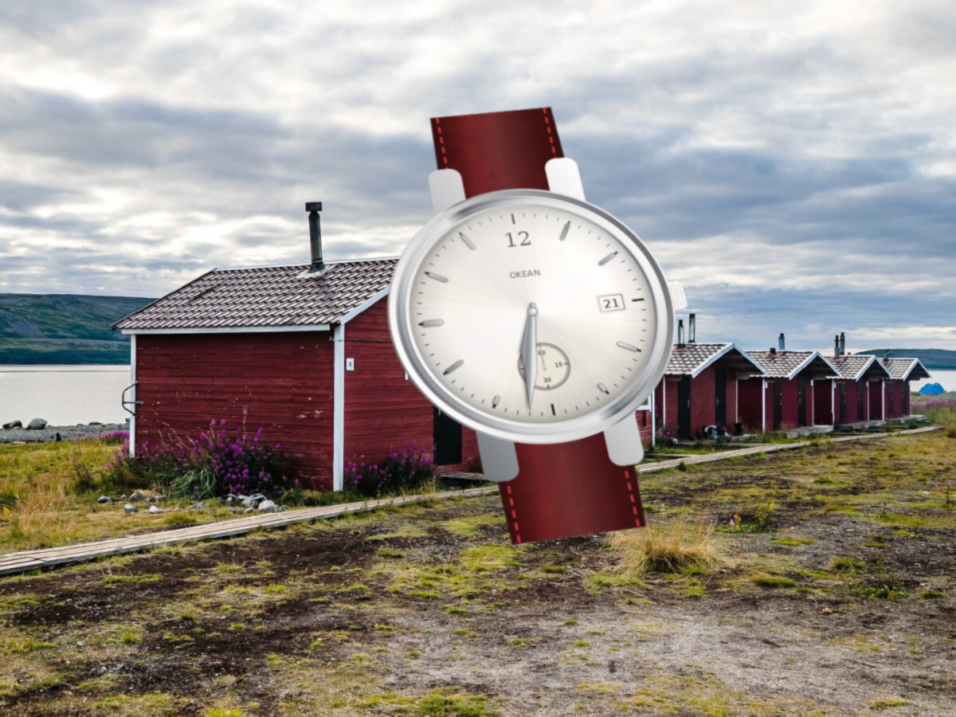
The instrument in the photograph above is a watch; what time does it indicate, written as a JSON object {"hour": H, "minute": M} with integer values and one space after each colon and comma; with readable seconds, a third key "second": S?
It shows {"hour": 6, "minute": 32}
